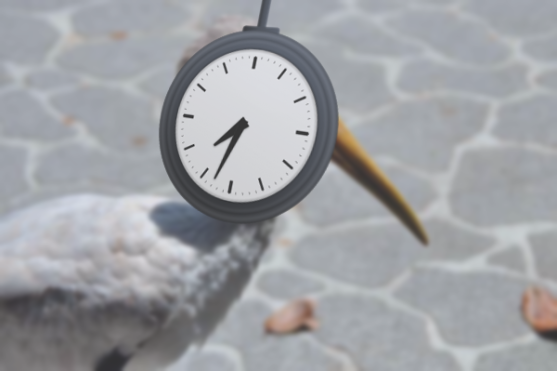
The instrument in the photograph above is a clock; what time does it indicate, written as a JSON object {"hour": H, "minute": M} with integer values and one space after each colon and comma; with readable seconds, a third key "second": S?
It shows {"hour": 7, "minute": 33}
